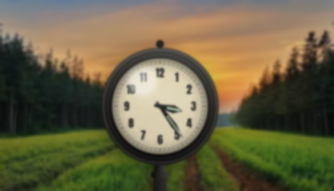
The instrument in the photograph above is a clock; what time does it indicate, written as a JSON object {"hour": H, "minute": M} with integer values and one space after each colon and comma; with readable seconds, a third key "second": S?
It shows {"hour": 3, "minute": 24}
